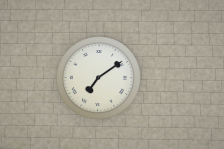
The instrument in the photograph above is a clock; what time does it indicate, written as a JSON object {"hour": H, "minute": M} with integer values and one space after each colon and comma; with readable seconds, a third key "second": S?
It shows {"hour": 7, "minute": 9}
